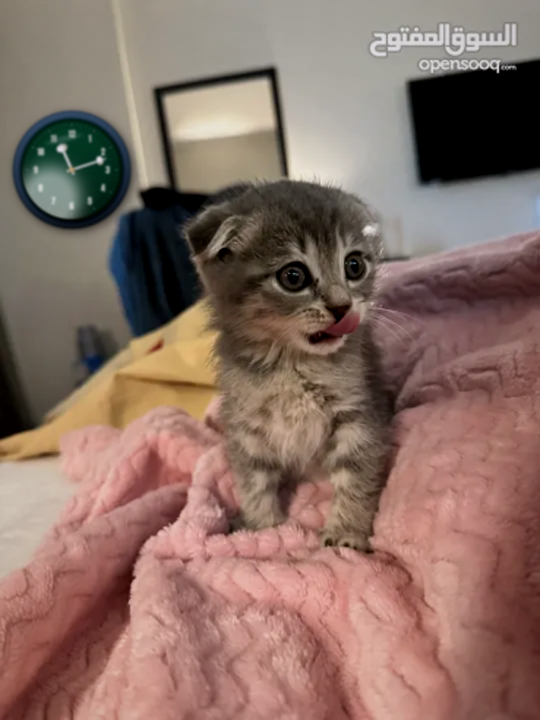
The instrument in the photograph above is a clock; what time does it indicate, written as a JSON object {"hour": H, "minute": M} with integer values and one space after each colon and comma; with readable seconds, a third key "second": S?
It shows {"hour": 11, "minute": 12}
